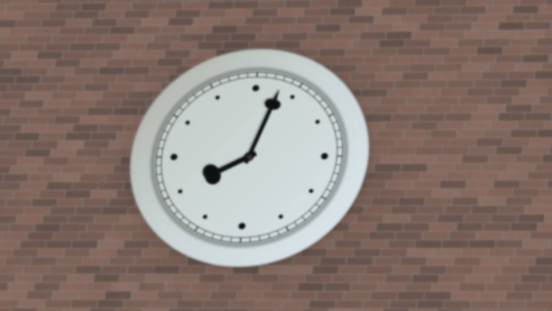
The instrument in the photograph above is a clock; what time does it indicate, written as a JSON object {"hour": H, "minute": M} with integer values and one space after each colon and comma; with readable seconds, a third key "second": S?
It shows {"hour": 8, "minute": 3}
